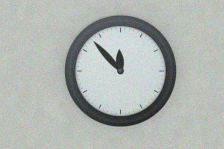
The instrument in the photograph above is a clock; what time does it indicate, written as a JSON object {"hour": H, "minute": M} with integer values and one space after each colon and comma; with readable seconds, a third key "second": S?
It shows {"hour": 11, "minute": 53}
